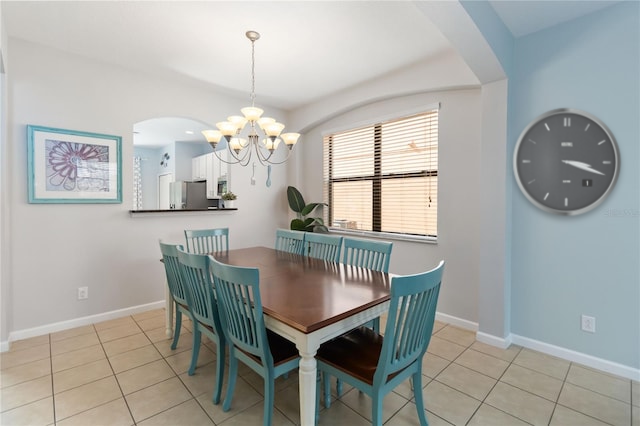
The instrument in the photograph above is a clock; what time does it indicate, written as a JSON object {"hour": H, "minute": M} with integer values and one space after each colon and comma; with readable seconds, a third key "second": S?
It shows {"hour": 3, "minute": 18}
